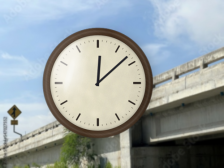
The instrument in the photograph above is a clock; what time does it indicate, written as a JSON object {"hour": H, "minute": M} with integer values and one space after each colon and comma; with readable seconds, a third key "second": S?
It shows {"hour": 12, "minute": 8}
